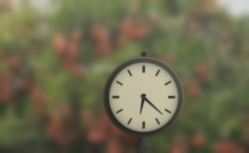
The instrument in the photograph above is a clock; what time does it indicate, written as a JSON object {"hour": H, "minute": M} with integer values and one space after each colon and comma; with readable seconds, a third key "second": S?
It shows {"hour": 6, "minute": 22}
